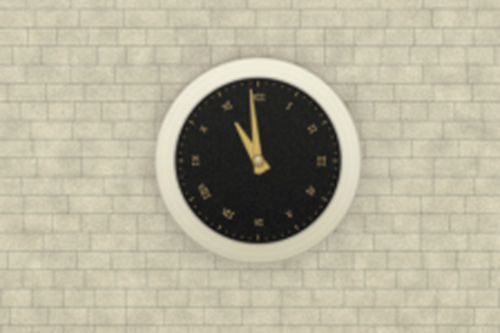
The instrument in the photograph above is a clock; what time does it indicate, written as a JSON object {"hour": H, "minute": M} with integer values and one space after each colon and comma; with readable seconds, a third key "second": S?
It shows {"hour": 10, "minute": 59}
